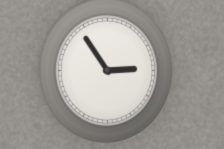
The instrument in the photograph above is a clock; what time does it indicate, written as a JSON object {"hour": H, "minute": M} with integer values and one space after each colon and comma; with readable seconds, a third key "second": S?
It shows {"hour": 2, "minute": 54}
